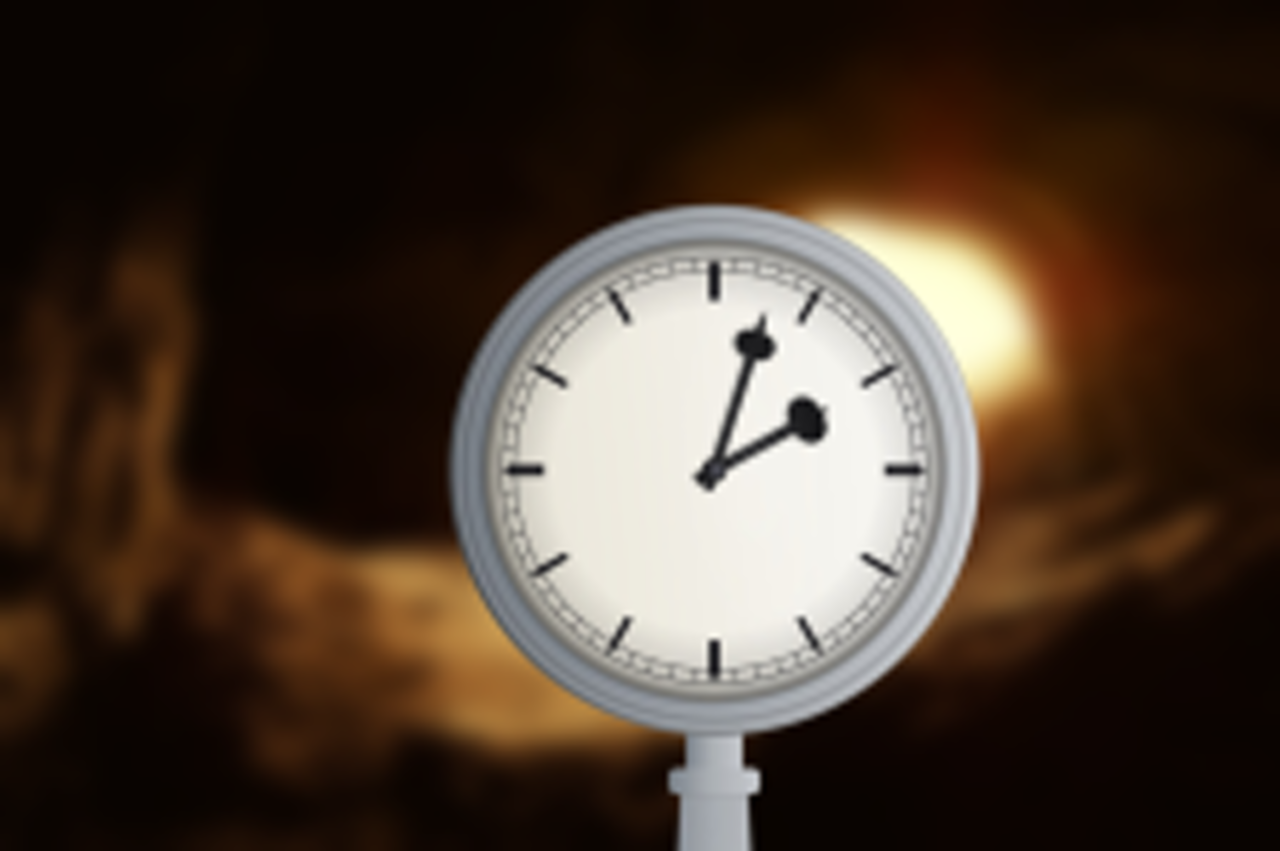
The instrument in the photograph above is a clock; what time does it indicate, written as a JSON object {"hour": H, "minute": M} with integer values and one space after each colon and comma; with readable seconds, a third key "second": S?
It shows {"hour": 2, "minute": 3}
